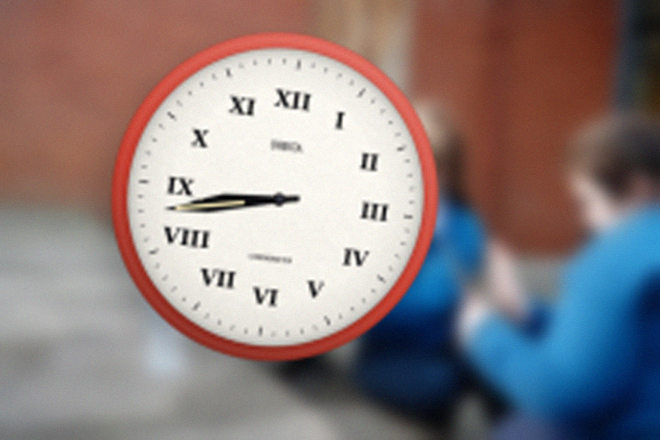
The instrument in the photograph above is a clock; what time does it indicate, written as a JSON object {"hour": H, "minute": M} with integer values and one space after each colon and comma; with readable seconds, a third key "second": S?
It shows {"hour": 8, "minute": 43}
